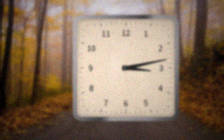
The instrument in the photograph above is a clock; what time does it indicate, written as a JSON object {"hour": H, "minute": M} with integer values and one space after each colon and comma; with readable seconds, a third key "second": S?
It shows {"hour": 3, "minute": 13}
